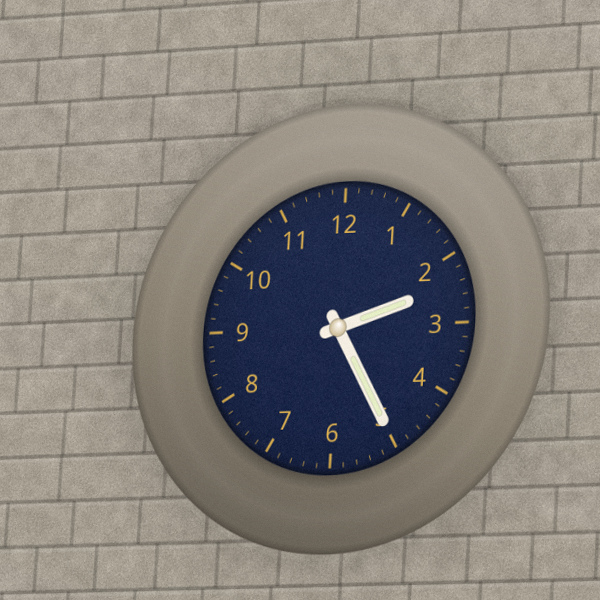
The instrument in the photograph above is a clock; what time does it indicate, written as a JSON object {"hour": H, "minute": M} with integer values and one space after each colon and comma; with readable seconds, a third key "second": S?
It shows {"hour": 2, "minute": 25}
